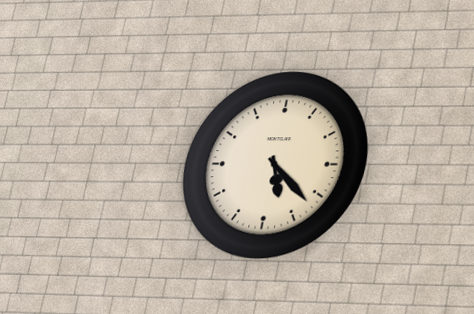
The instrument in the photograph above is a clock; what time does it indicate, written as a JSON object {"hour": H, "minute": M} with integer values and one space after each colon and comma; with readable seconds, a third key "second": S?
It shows {"hour": 5, "minute": 22}
